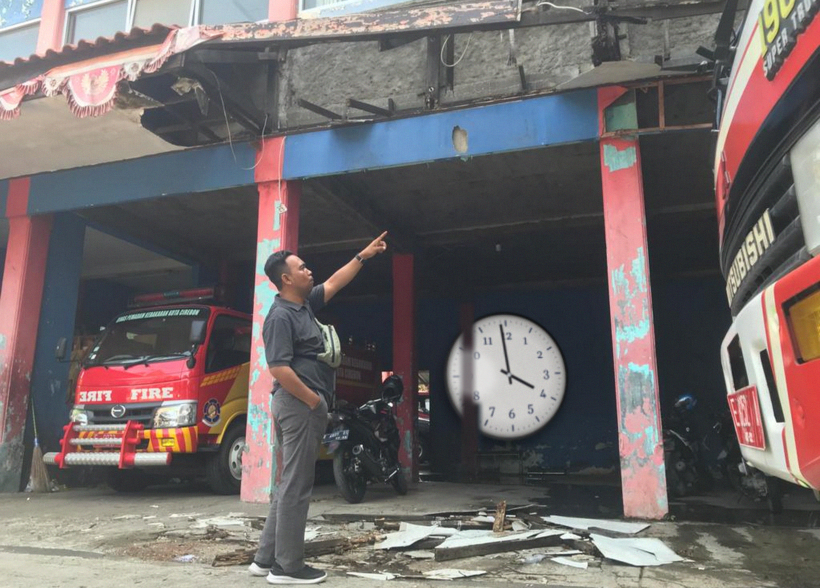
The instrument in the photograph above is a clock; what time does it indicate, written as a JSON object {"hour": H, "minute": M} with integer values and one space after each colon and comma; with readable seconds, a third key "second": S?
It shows {"hour": 3, "minute": 59}
